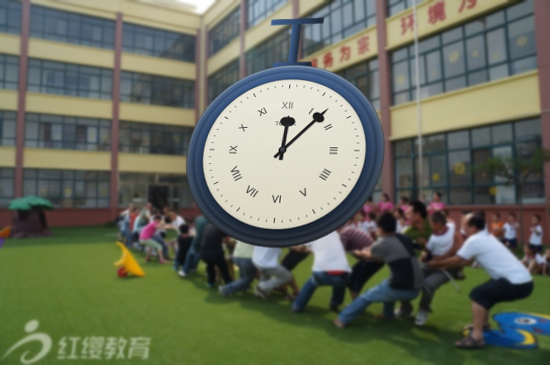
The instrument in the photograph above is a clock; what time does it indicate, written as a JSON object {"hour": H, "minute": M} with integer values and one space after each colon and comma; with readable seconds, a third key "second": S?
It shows {"hour": 12, "minute": 7}
